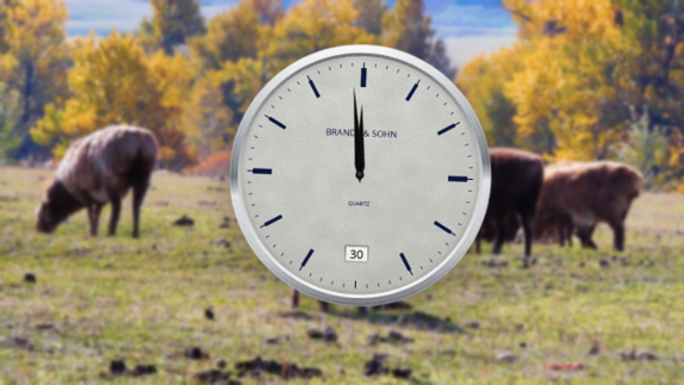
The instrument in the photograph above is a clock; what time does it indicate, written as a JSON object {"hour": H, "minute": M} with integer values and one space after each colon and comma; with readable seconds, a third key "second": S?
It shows {"hour": 11, "minute": 59}
